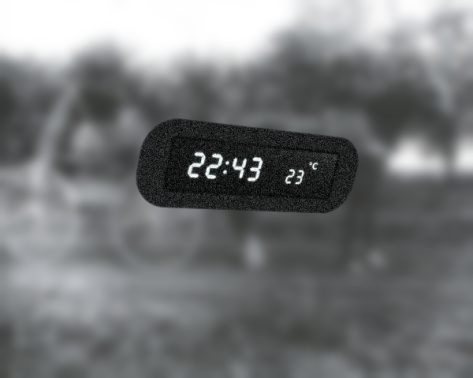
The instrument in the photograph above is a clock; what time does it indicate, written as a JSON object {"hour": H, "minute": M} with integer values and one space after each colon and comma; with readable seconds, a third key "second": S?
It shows {"hour": 22, "minute": 43}
